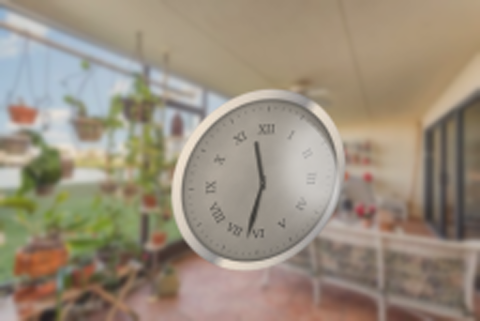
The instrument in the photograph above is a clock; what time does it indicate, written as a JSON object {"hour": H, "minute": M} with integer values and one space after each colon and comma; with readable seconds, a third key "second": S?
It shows {"hour": 11, "minute": 32}
